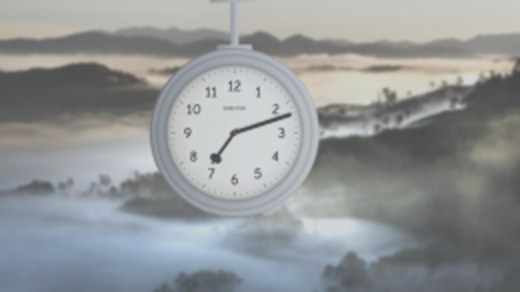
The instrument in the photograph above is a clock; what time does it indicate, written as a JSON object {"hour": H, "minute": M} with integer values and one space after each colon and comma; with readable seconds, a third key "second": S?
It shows {"hour": 7, "minute": 12}
